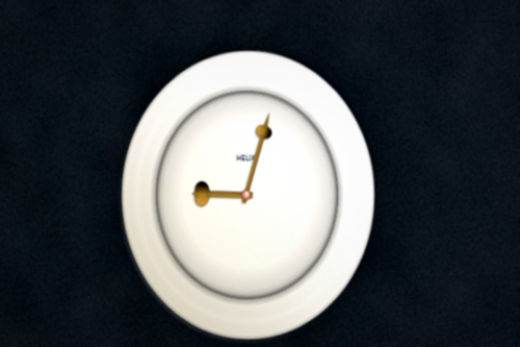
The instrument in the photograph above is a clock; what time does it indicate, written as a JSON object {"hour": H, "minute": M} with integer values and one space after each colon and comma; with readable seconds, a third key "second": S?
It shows {"hour": 9, "minute": 3}
